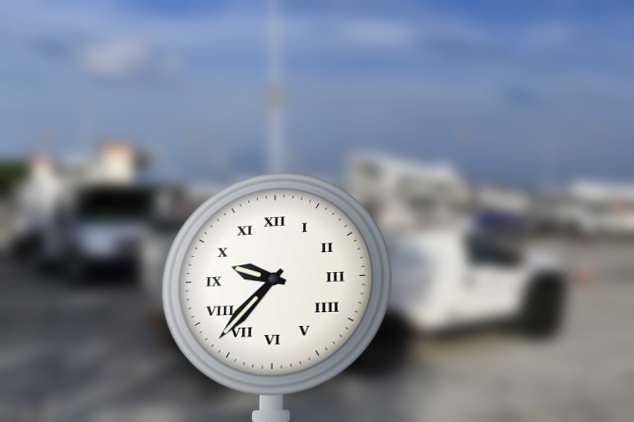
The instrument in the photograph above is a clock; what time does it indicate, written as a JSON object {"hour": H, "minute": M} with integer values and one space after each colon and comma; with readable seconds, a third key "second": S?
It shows {"hour": 9, "minute": 37}
